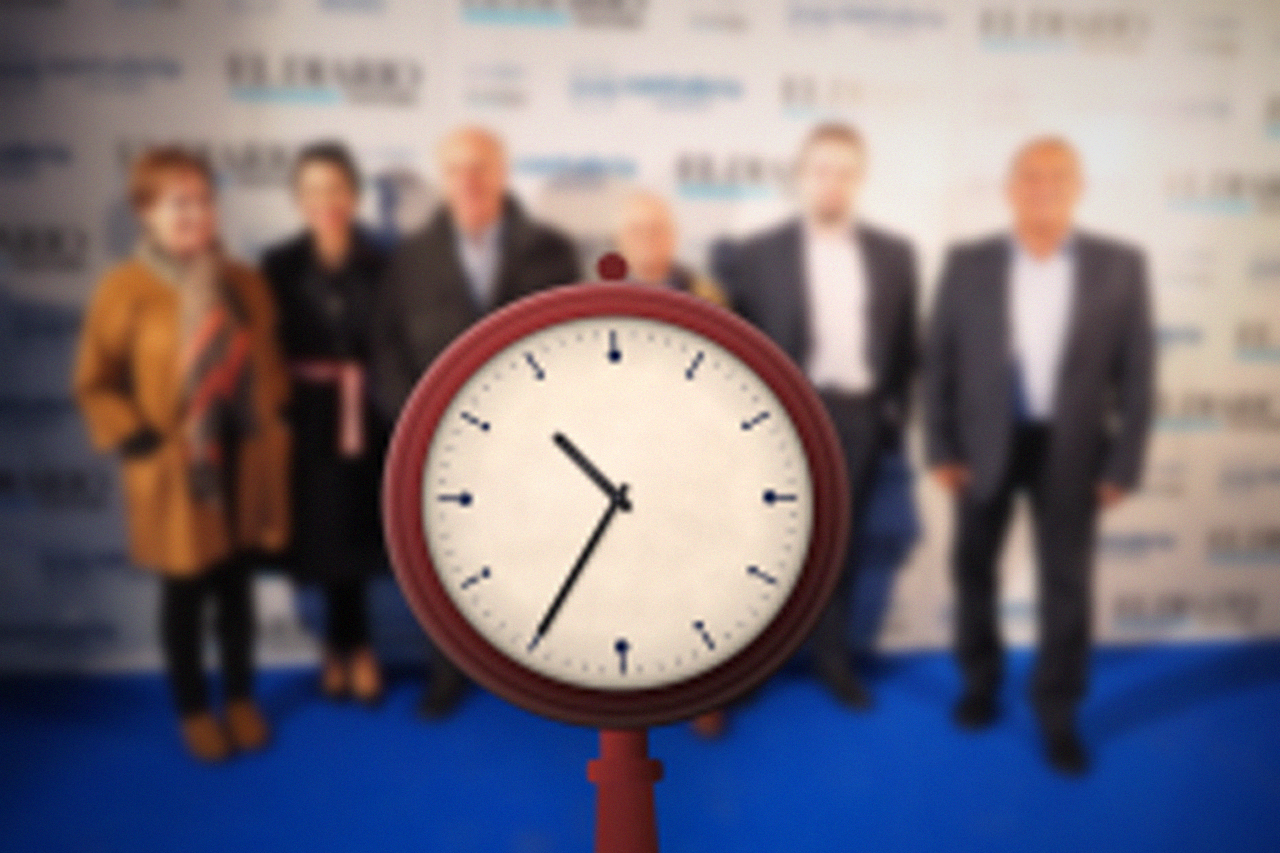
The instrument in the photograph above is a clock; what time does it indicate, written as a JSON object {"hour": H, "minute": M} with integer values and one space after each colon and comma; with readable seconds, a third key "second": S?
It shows {"hour": 10, "minute": 35}
